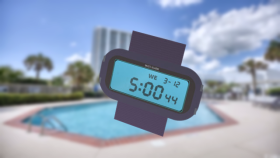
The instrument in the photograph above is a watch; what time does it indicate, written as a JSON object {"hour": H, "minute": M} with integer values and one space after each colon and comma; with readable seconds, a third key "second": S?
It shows {"hour": 5, "minute": 0, "second": 44}
